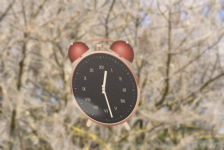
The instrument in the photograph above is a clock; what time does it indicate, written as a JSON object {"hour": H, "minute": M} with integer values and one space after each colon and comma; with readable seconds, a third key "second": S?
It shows {"hour": 12, "minute": 28}
